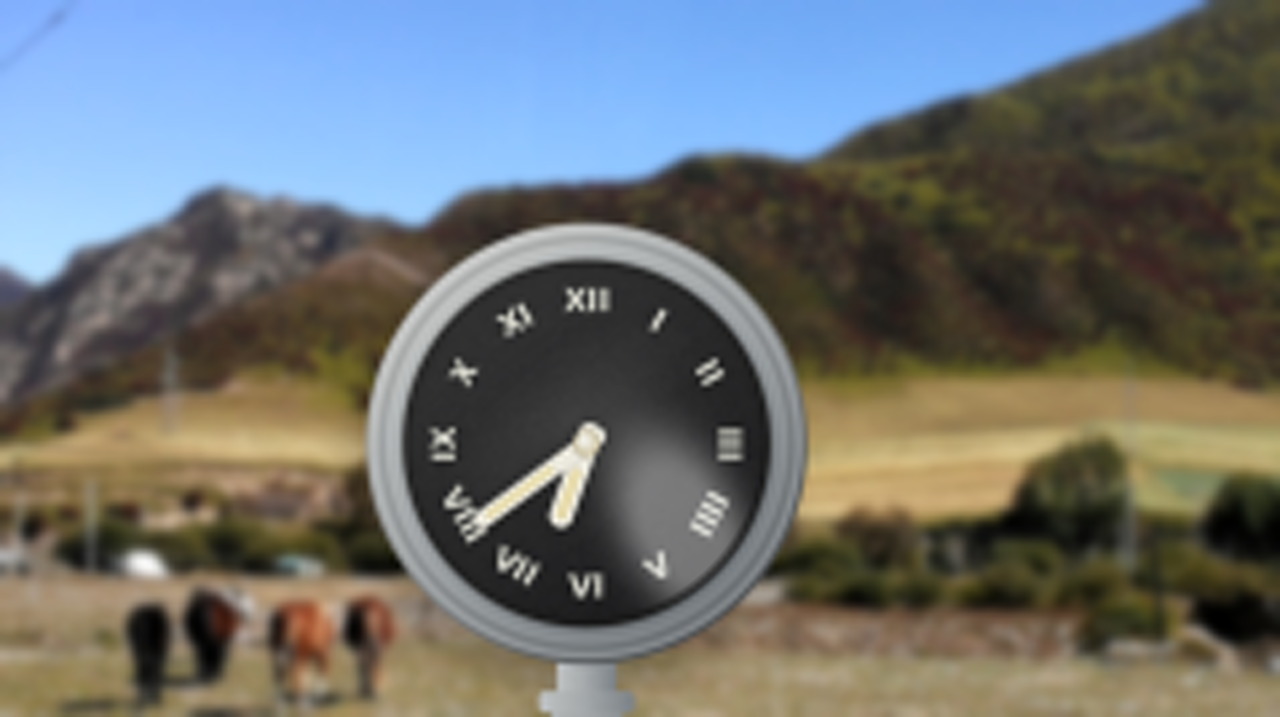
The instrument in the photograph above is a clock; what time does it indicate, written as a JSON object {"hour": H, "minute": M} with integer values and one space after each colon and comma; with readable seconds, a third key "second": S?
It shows {"hour": 6, "minute": 39}
